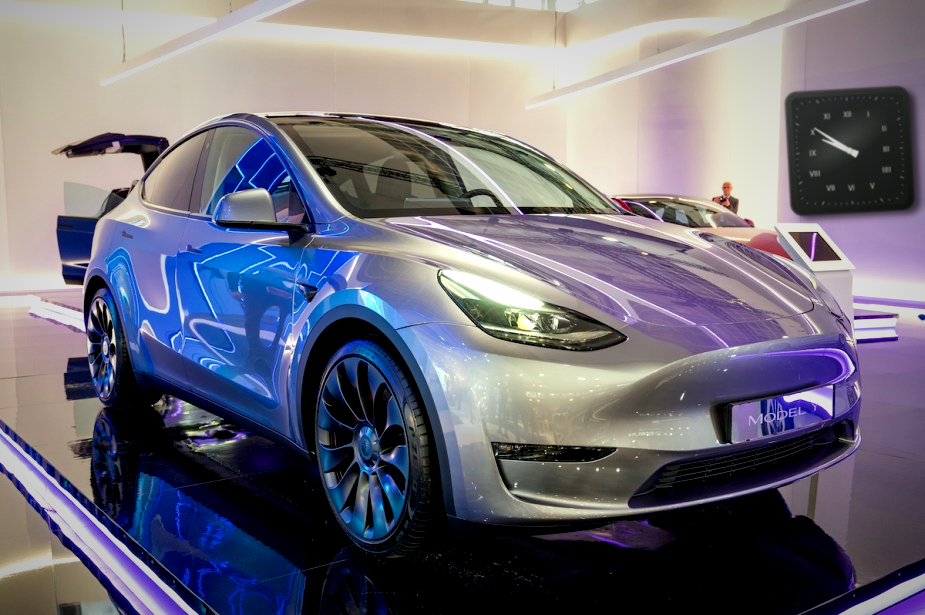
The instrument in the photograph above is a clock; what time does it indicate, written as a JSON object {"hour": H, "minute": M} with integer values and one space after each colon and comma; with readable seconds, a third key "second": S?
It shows {"hour": 9, "minute": 51}
